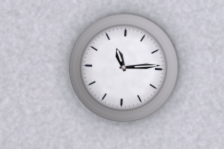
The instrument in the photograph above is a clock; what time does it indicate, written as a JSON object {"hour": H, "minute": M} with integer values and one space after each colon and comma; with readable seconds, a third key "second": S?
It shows {"hour": 11, "minute": 14}
